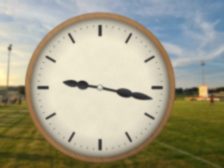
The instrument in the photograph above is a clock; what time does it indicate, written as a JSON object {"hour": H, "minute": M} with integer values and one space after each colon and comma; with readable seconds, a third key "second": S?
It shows {"hour": 9, "minute": 17}
